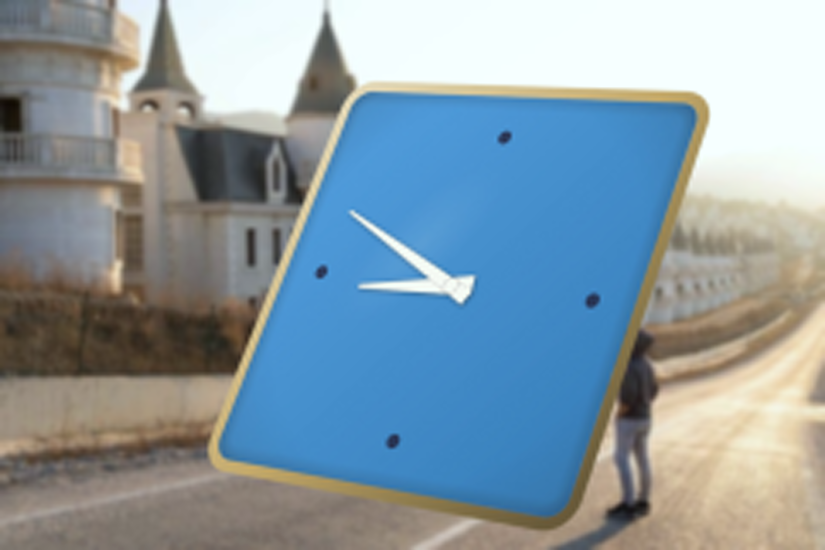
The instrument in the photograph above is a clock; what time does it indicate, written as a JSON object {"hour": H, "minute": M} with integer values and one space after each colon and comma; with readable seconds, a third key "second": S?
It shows {"hour": 8, "minute": 49}
